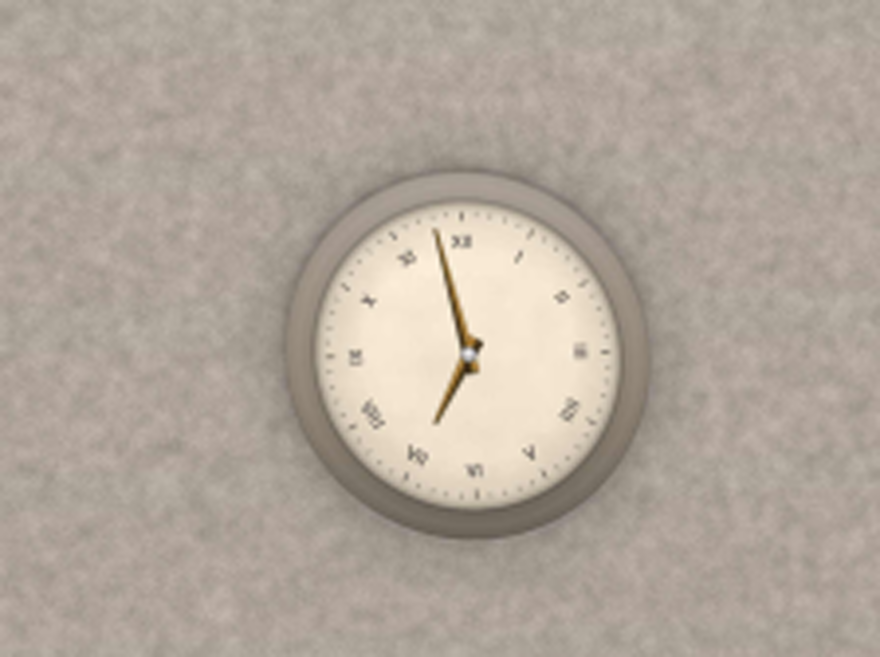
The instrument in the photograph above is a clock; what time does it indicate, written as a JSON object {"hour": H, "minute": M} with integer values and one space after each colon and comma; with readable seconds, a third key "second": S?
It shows {"hour": 6, "minute": 58}
